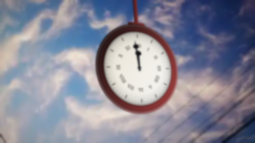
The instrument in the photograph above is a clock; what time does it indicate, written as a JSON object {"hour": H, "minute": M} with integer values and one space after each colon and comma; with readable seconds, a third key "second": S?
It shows {"hour": 11, "minute": 59}
